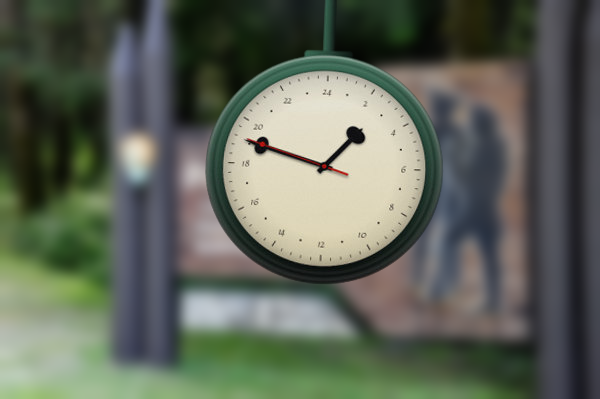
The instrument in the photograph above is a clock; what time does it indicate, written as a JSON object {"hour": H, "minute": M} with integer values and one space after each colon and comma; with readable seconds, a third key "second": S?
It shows {"hour": 2, "minute": 47, "second": 48}
